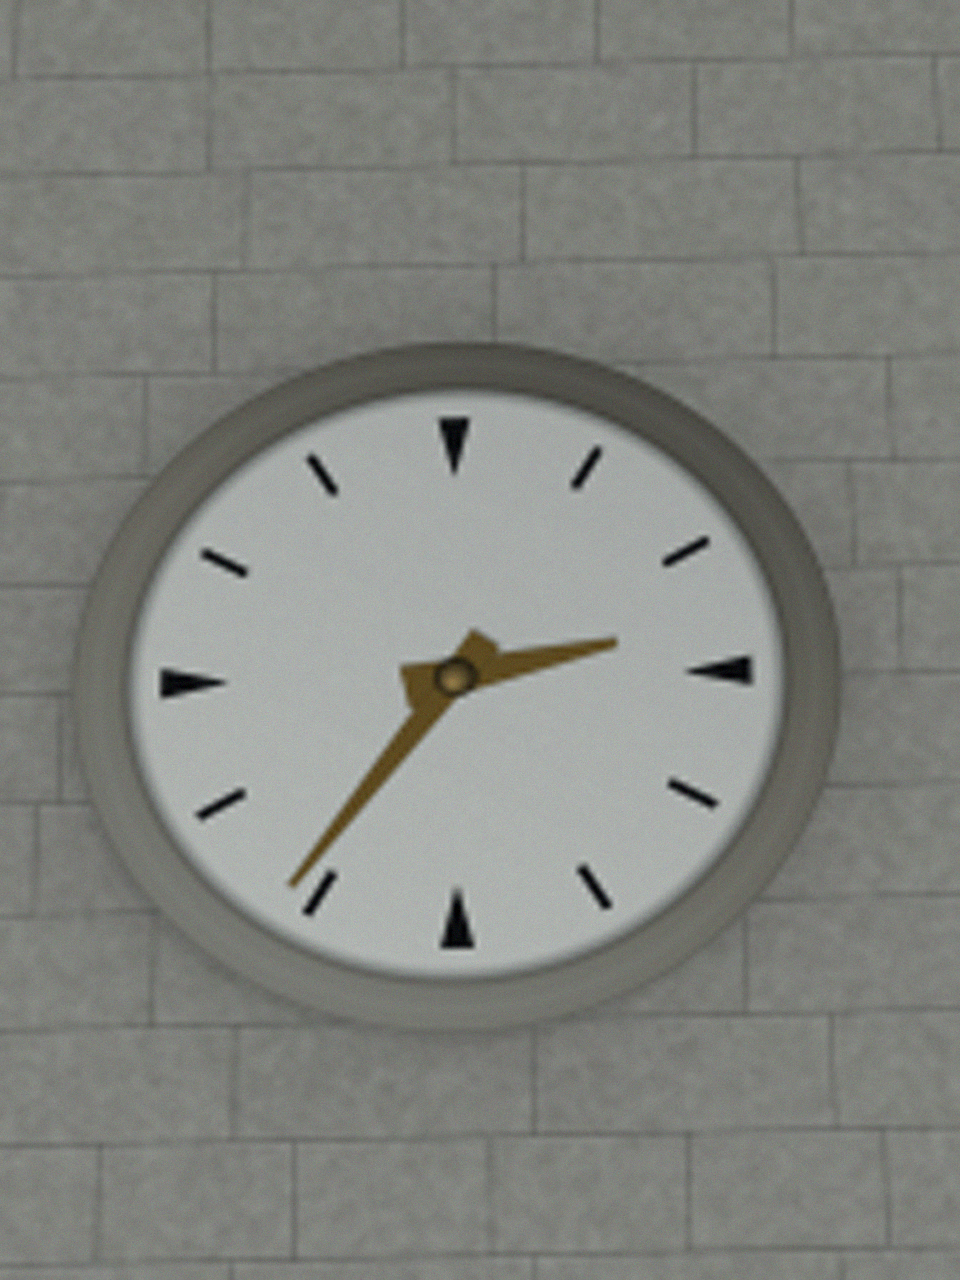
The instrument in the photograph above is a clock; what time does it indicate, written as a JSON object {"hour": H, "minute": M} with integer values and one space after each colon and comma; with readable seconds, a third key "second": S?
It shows {"hour": 2, "minute": 36}
